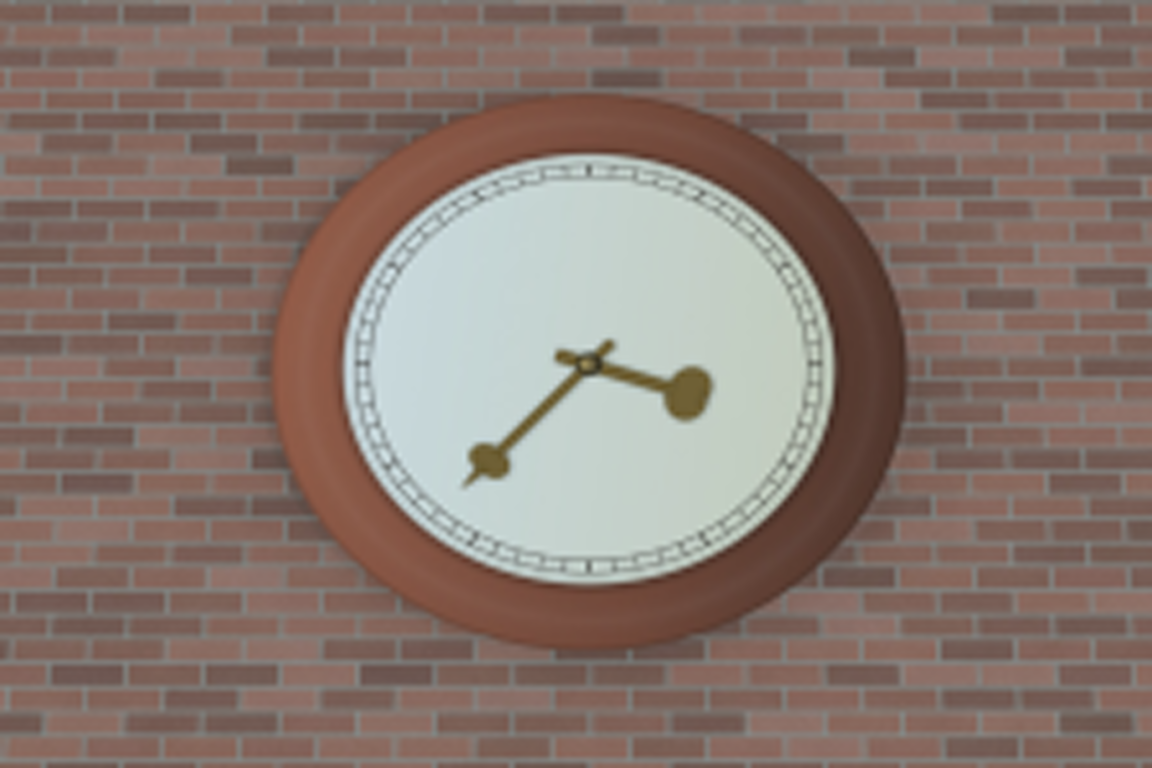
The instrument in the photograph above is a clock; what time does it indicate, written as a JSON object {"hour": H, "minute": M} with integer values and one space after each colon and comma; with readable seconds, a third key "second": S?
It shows {"hour": 3, "minute": 37}
